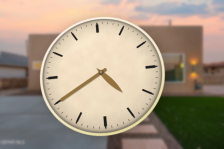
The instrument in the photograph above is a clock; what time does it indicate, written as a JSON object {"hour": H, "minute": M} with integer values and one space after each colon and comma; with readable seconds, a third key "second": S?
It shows {"hour": 4, "minute": 40}
